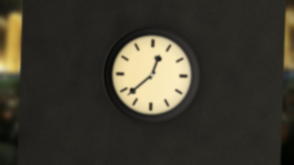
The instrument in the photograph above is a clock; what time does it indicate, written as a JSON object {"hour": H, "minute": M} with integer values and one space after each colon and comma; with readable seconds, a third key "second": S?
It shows {"hour": 12, "minute": 38}
